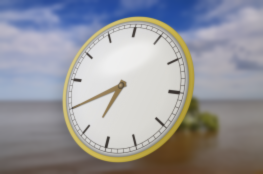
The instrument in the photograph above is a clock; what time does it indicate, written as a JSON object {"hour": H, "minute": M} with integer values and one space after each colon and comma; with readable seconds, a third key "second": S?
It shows {"hour": 6, "minute": 40}
